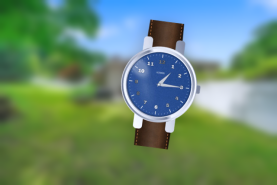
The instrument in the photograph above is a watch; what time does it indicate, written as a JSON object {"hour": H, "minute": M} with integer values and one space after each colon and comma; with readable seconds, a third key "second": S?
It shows {"hour": 1, "minute": 15}
